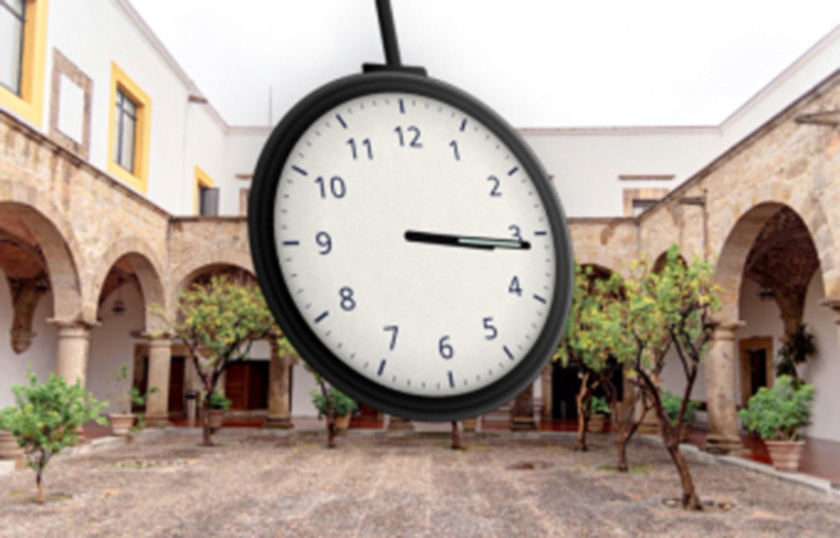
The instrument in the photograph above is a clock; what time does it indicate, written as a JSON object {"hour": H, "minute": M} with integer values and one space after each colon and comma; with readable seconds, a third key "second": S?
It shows {"hour": 3, "minute": 16}
